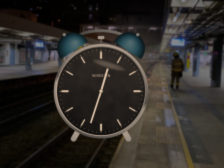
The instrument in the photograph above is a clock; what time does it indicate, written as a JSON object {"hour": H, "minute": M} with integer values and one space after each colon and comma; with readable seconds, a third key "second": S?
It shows {"hour": 12, "minute": 33}
